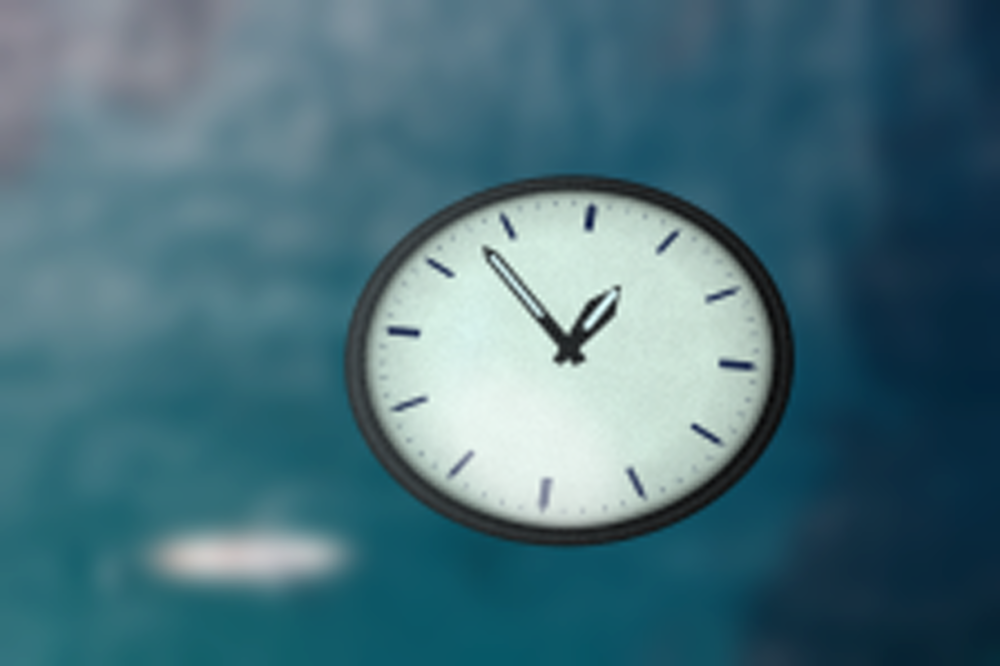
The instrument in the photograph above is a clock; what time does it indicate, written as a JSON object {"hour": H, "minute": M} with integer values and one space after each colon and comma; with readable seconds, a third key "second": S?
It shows {"hour": 12, "minute": 53}
